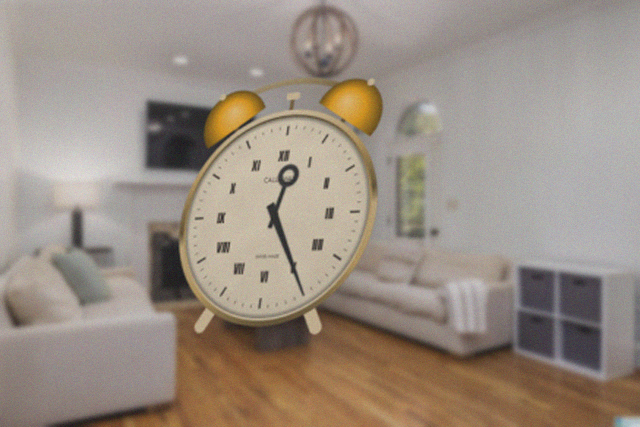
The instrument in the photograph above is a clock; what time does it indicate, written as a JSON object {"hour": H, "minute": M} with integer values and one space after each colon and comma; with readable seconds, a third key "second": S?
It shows {"hour": 12, "minute": 25}
